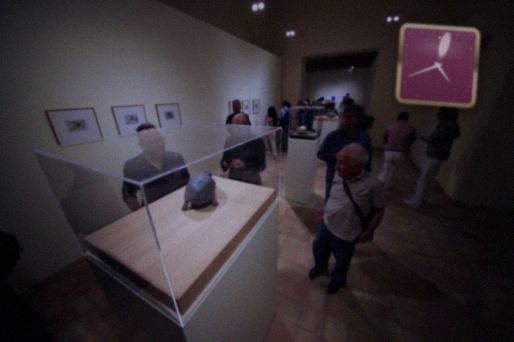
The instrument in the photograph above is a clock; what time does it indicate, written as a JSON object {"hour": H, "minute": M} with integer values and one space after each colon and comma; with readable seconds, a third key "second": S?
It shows {"hour": 4, "minute": 41}
